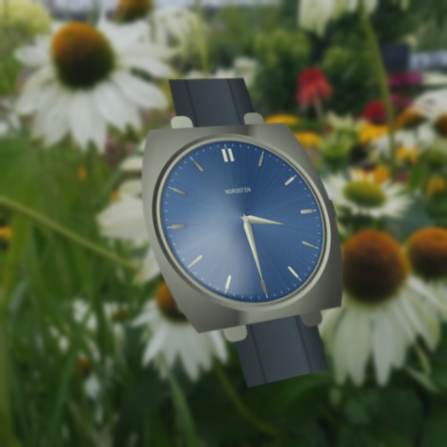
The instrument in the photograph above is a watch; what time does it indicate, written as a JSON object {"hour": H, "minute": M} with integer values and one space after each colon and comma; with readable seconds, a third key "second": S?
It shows {"hour": 3, "minute": 30}
